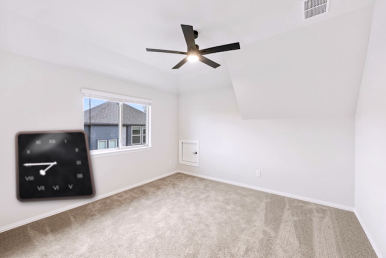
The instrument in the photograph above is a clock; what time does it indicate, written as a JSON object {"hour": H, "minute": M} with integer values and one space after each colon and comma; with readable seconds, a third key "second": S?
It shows {"hour": 7, "minute": 45}
